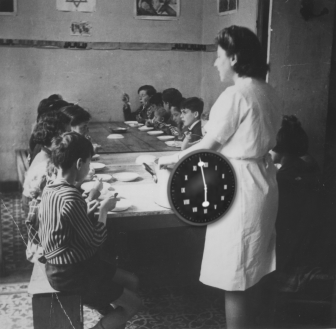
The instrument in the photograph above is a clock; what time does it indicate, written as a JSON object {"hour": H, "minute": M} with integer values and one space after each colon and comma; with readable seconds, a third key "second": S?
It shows {"hour": 5, "minute": 58}
